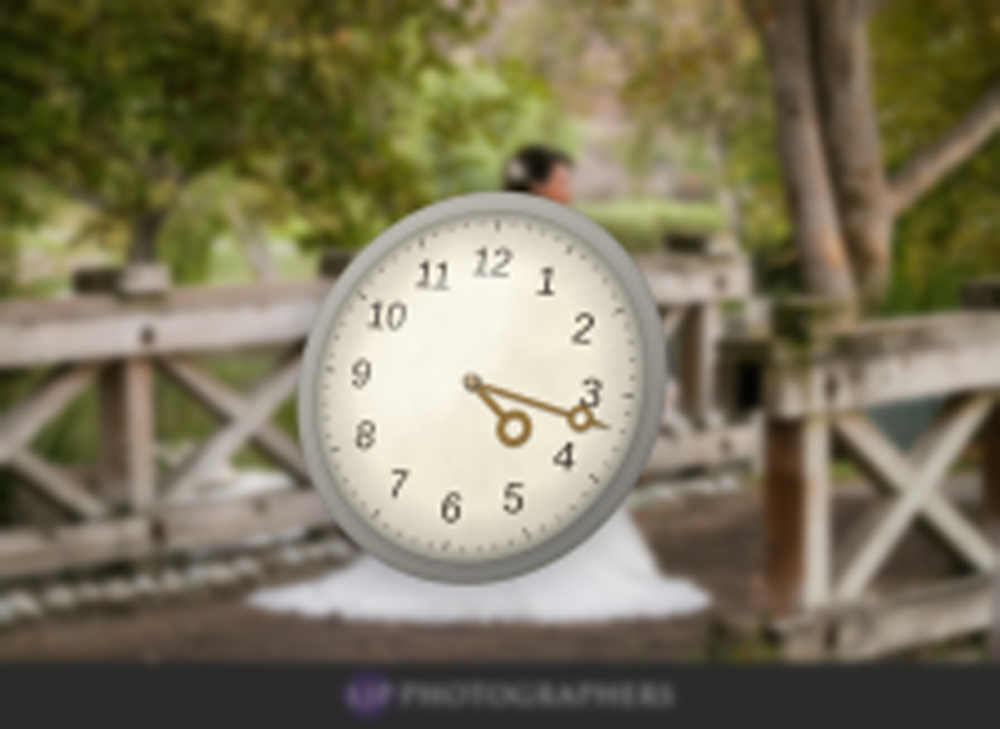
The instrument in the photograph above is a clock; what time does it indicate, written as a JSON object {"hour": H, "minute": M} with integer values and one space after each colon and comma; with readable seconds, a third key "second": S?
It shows {"hour": 4, "minute": 17}
